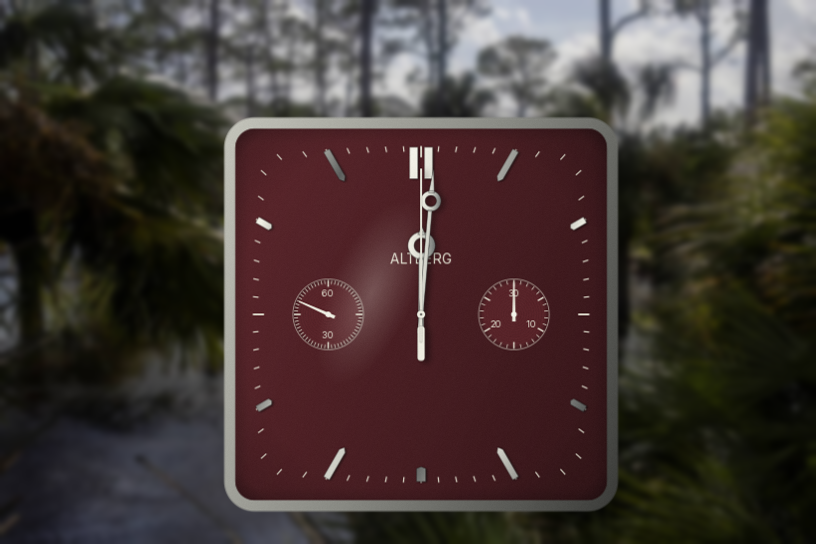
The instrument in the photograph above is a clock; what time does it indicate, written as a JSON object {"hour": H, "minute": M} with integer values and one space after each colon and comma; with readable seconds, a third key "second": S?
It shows {"hour": 12, "minute": 0, "second": 49}
